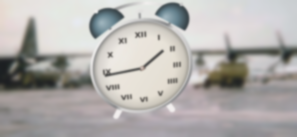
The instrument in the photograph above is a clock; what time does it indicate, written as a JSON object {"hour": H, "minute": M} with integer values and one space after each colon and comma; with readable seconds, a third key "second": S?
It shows {"hour": 1, "minute": 44}
